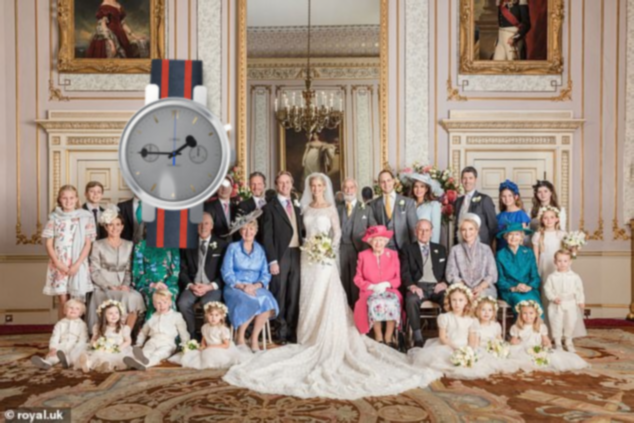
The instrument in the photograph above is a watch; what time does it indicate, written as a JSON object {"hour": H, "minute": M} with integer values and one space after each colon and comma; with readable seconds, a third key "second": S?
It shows {"hour": 1, "minute": 45}
